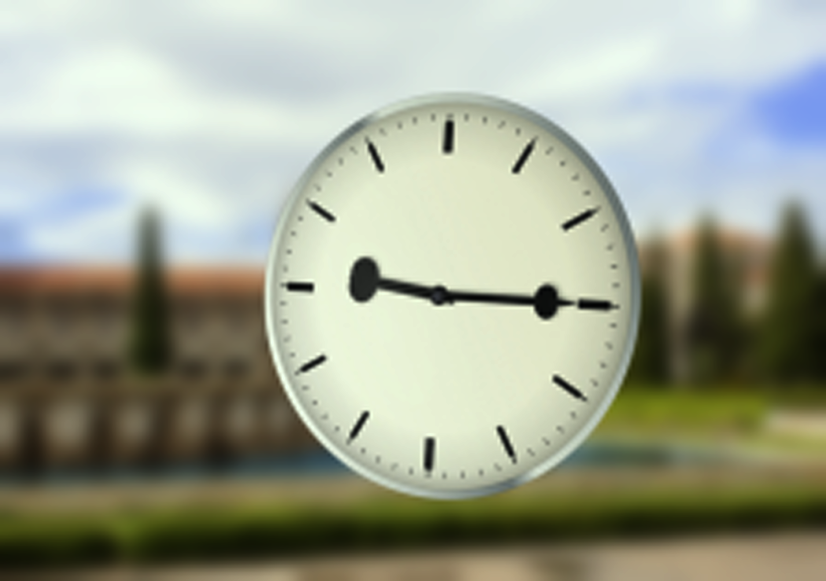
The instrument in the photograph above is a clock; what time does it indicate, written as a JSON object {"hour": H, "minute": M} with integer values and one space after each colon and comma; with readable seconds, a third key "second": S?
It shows {"hour": 9, "minute": 15}
